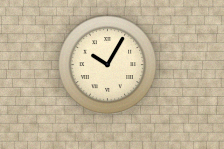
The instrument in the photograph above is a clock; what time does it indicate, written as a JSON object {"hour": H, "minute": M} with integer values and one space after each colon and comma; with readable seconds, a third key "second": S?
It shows {"hour": 10, "minute": 5}
